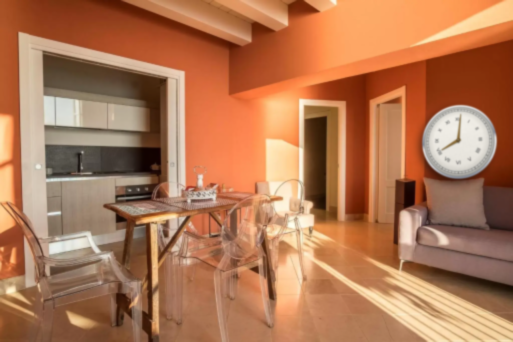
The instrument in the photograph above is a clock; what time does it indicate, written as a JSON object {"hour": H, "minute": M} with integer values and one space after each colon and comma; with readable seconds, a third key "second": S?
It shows {"hour": 8, "minute": 1}
